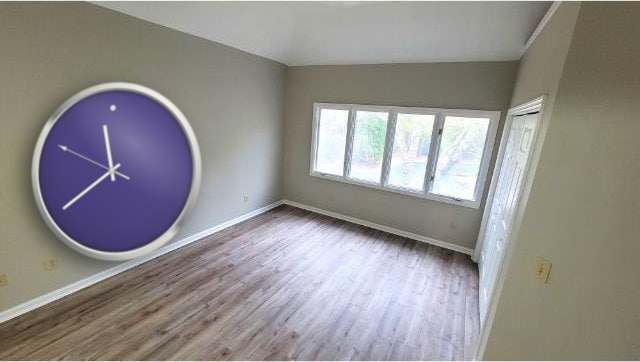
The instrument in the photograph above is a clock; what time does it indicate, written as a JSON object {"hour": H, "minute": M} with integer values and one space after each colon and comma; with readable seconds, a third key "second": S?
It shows {"hour": 11, "minute": 38, "second": 49}
